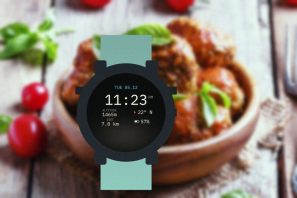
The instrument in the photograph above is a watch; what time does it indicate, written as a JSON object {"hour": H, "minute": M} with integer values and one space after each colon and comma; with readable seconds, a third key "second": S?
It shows {"hour": 11, "minute": 23}
